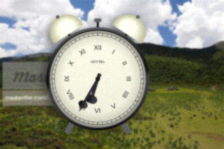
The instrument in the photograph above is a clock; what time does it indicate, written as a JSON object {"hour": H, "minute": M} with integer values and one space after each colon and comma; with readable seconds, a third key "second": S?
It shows {"hour": 6, "minute": 35}
